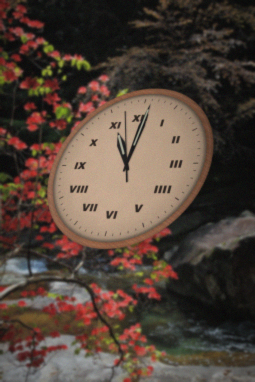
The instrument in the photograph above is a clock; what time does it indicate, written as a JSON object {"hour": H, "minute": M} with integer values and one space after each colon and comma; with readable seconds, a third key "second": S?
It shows {"hour": 11, "minute": 0, "second": 57}
